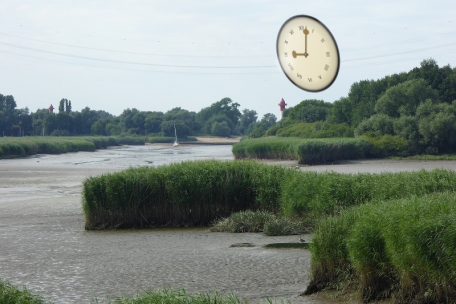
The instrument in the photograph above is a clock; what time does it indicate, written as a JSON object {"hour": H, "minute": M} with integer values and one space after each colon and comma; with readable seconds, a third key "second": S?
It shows {"hour": 9, "minute": 2}
